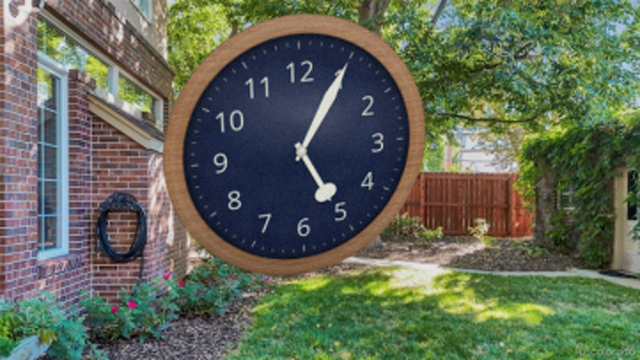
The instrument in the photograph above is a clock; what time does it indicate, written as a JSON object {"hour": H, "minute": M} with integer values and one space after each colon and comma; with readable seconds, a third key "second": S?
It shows {"hour": 5, "minute": 5}
